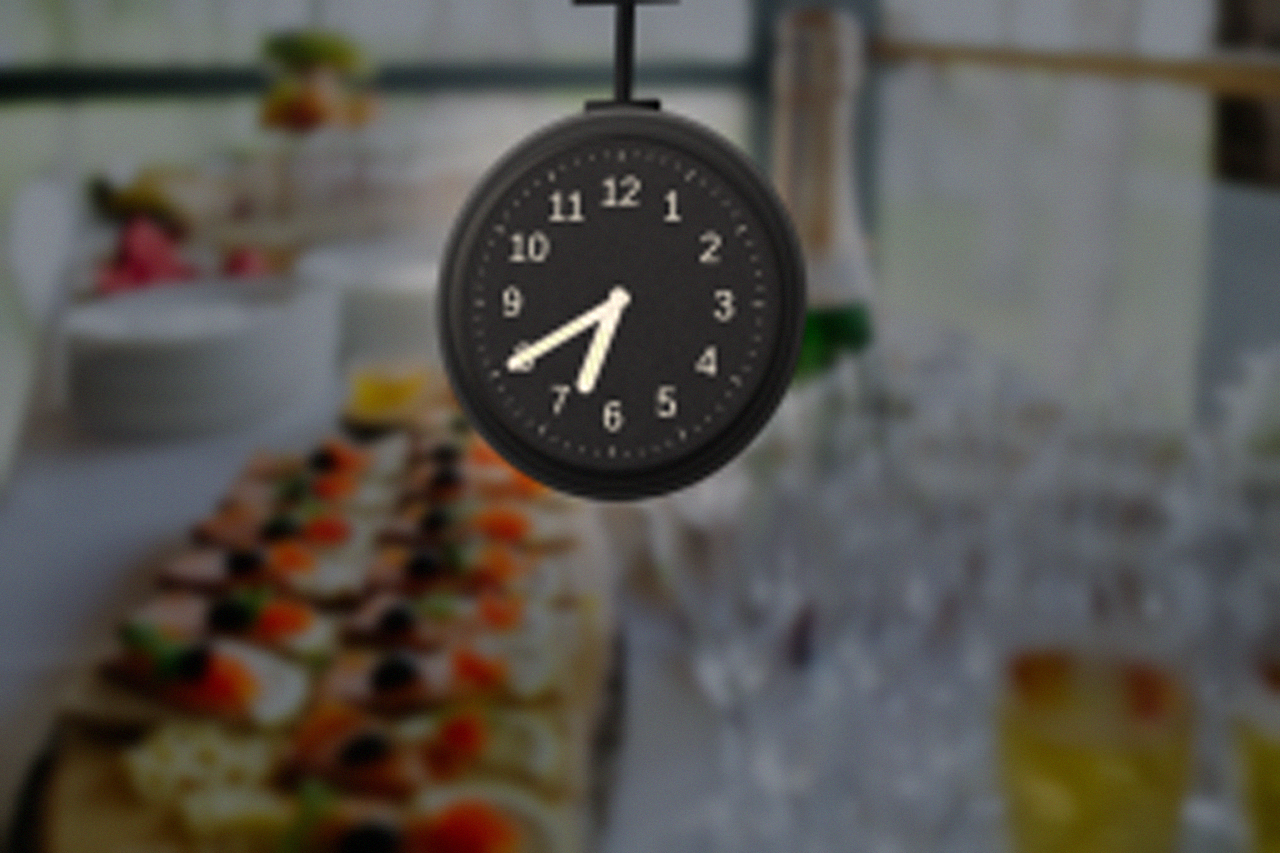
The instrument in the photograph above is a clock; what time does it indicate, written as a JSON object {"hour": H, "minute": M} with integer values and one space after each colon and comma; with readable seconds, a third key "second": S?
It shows {"hour": 6, "minute": 40}
